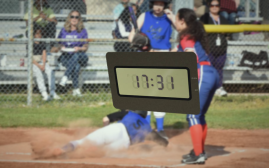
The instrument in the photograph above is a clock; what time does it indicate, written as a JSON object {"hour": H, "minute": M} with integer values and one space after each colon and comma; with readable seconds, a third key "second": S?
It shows {"hour": 17, "minute": 31}
